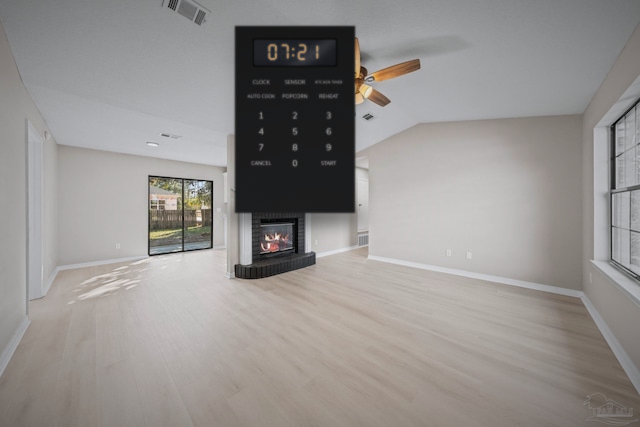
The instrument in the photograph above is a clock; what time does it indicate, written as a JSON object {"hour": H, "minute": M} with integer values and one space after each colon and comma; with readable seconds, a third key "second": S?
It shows {"hour": 7, "minute": 21}
